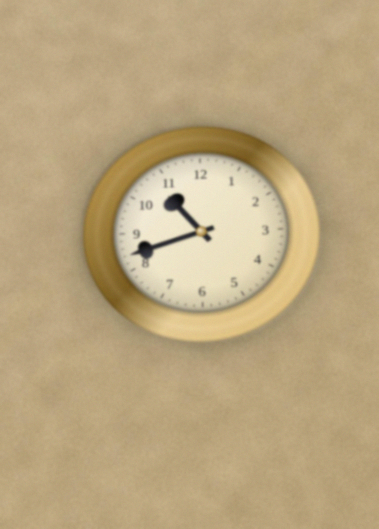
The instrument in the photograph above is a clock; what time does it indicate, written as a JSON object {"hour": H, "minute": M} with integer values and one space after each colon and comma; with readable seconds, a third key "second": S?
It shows {"hour": 10, "minute": 42}
